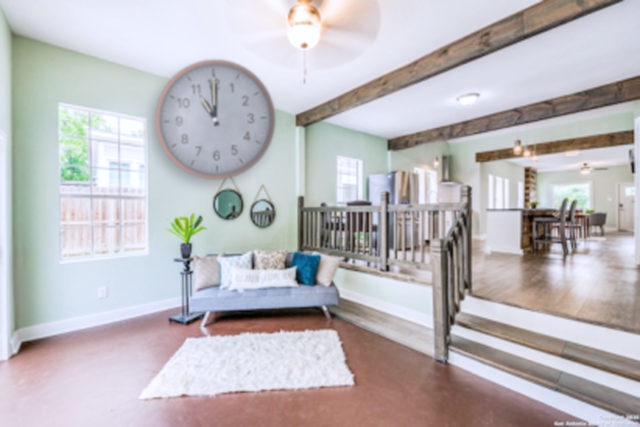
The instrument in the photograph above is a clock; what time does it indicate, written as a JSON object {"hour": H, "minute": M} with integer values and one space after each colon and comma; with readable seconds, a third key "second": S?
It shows {"hour": 11, "minute": 0}
